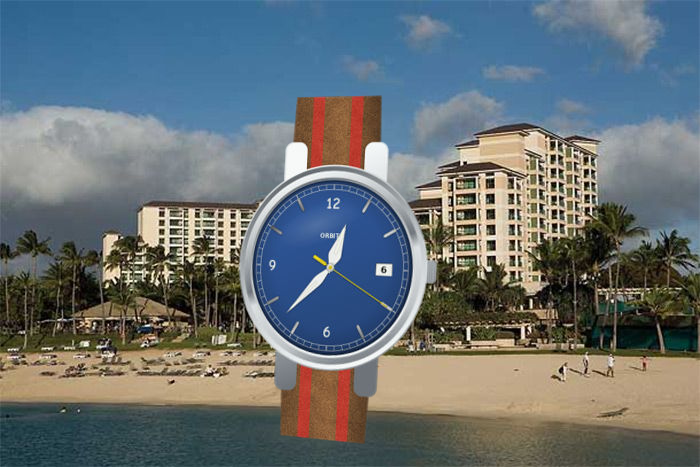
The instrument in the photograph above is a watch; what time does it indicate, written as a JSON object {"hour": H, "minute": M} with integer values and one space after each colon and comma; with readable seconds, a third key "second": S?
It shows {"hour": 12, "minute": 37, "second": 20}
